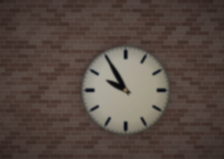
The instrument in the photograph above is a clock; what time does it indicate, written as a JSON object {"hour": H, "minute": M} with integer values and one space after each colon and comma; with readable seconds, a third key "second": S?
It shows {"hour": 9, "minute": 55}
